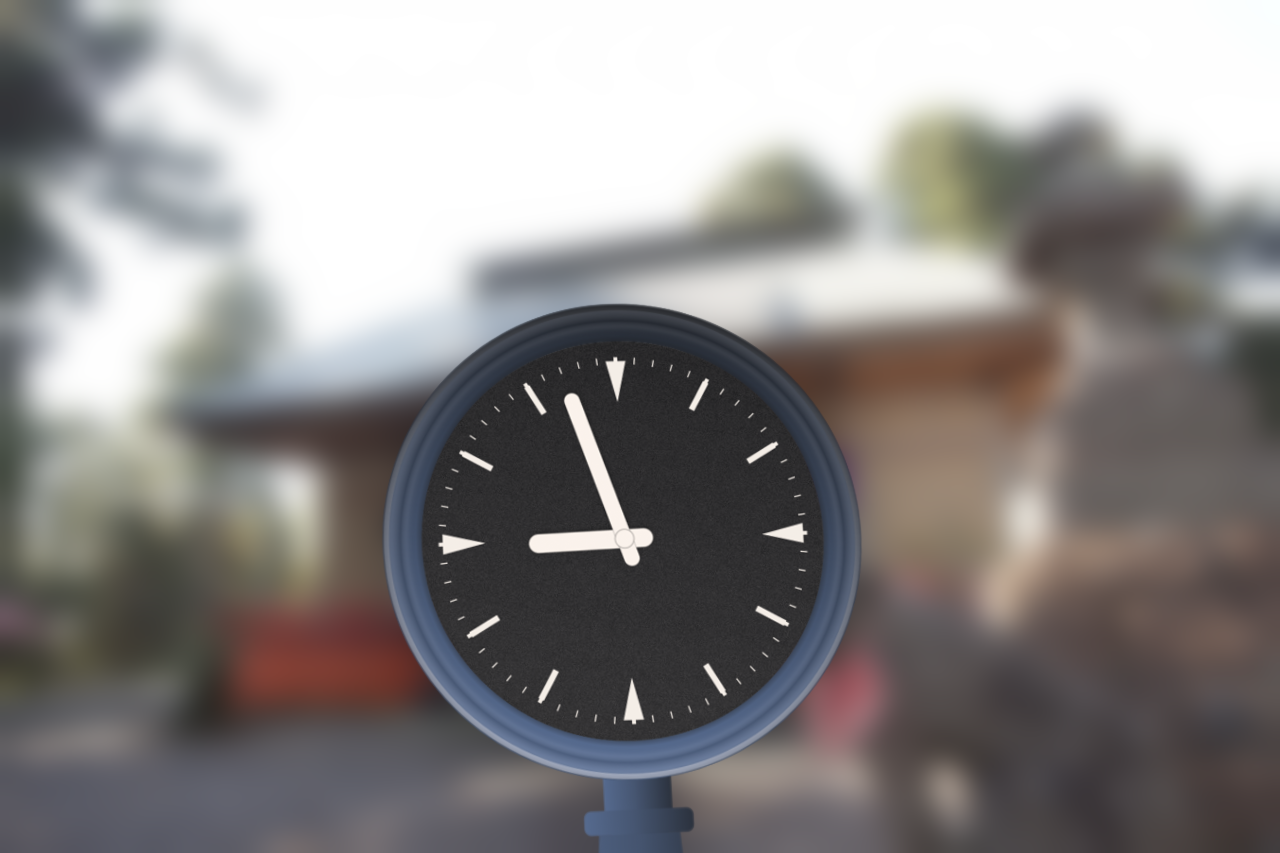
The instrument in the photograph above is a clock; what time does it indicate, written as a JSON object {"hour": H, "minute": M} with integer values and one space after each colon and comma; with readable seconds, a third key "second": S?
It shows {"hour": 8, "minute": 57}
